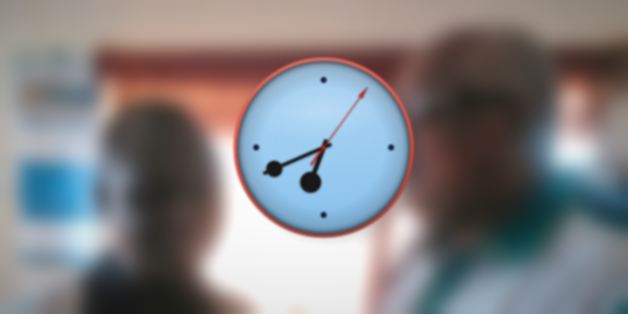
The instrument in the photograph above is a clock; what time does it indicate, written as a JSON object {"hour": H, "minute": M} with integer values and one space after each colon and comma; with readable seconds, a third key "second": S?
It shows {"hour": 6, "minute": 41, "second": 6}
